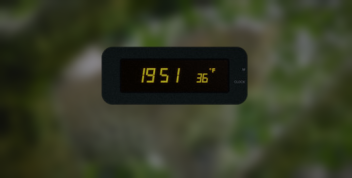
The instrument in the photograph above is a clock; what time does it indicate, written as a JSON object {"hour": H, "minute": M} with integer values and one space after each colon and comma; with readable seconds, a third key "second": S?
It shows {"hour": 19, "minute": 51}
